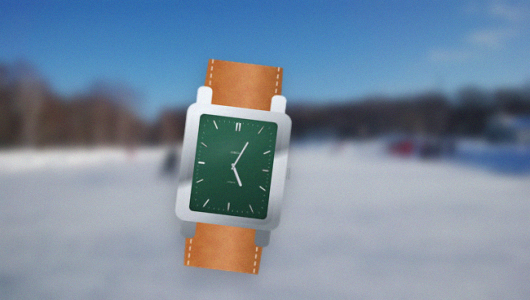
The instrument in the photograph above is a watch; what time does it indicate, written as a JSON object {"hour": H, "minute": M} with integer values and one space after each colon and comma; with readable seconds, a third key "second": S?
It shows {"hour": 5, "minute": 4}
